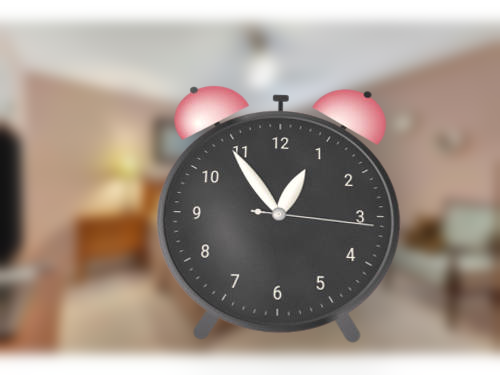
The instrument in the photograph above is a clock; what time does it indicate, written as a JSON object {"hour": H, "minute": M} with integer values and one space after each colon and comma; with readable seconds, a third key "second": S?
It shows {"hour": 12, "minute": 54, "second": 16}
